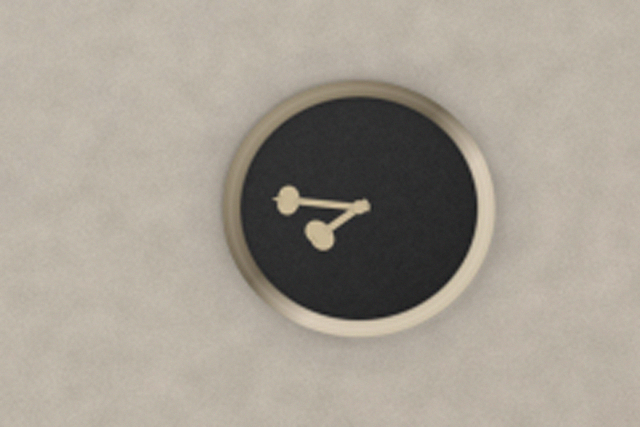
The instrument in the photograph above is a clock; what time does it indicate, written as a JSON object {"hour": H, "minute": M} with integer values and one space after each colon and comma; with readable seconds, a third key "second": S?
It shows {"hour": 7, "minute": 46}
